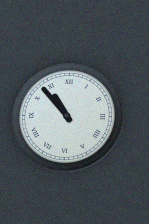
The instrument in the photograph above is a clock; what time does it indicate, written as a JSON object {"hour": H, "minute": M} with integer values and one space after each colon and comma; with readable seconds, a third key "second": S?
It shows {"hour": 10, "minute": 53}
